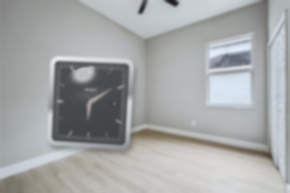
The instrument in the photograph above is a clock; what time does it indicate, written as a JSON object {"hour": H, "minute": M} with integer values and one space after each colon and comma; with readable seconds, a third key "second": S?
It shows {"hour": 6, "minute": 9}
